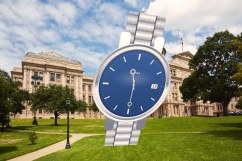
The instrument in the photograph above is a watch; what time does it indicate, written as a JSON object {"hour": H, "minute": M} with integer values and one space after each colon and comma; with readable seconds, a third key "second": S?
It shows {"hour": 11, "minute": 30}
